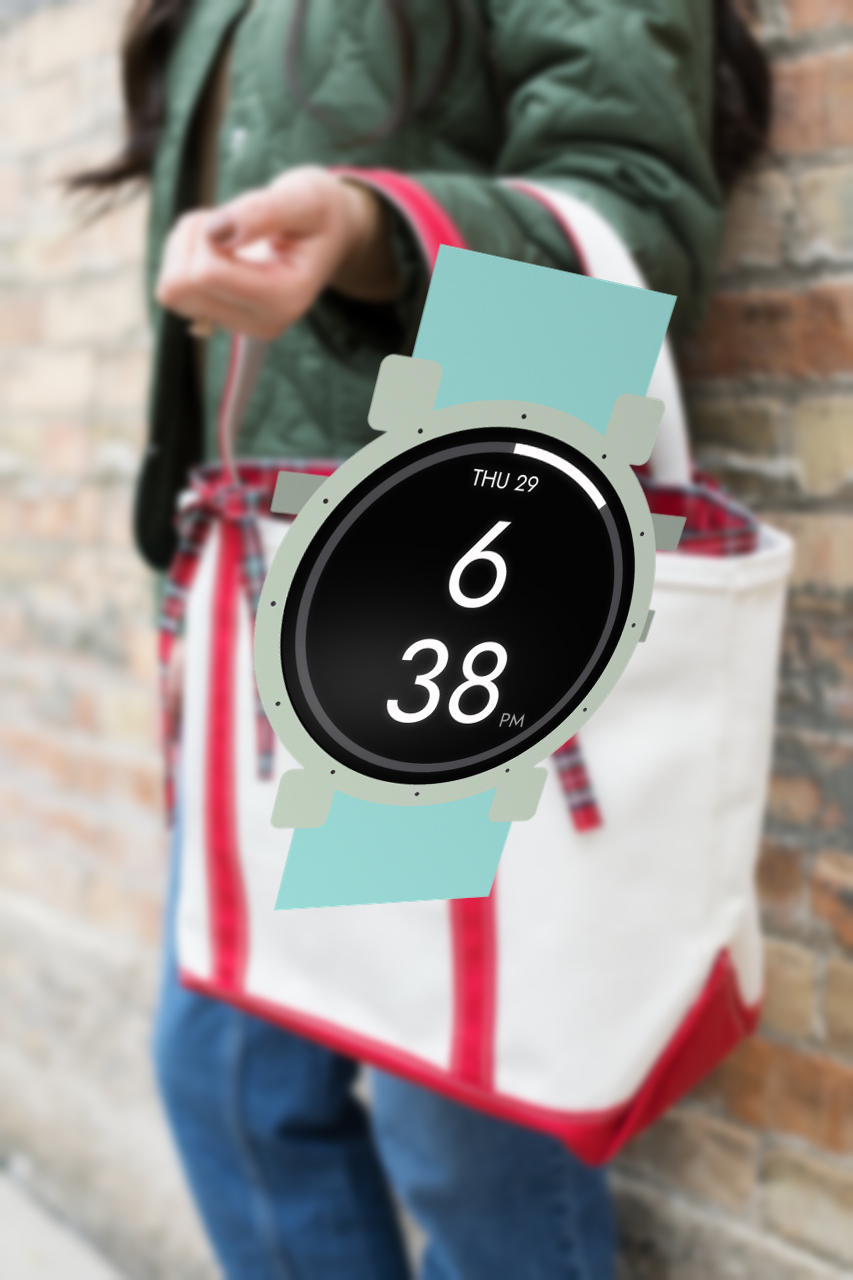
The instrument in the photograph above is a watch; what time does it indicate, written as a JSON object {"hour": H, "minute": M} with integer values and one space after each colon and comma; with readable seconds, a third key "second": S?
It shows {"hour": 6, "minute": 38}
